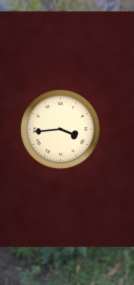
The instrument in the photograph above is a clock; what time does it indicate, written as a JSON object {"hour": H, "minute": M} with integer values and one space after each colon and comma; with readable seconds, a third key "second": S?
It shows {"hour": 3, "minute": 44}
